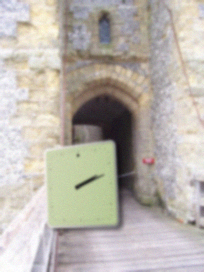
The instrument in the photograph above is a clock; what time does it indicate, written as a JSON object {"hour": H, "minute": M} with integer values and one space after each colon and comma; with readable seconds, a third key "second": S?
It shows {"hour": 2, "minute": 12}
